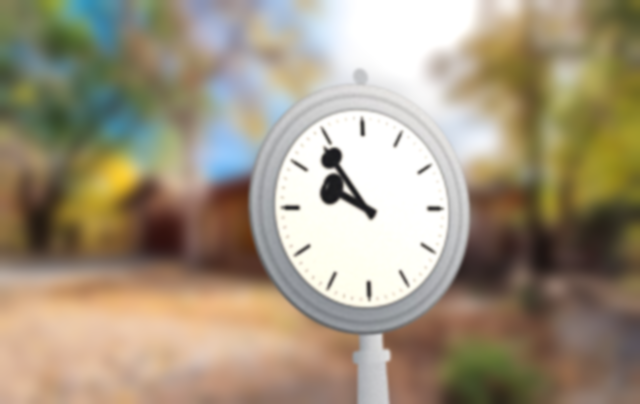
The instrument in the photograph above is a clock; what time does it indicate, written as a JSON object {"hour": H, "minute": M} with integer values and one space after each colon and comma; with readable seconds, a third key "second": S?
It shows {"hour": 9, "minute": 54}
